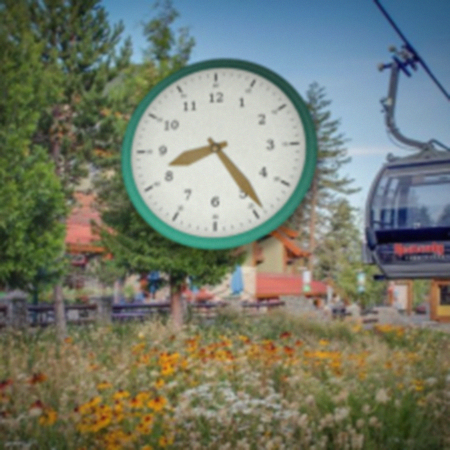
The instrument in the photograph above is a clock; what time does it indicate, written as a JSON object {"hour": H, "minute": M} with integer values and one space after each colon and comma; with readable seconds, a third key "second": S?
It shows {"hour": 8, "minute": 24}
